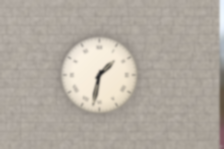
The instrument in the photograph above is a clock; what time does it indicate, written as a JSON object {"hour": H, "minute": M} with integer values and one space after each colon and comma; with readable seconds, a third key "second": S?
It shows {"hour": 1, "minute": 32}
